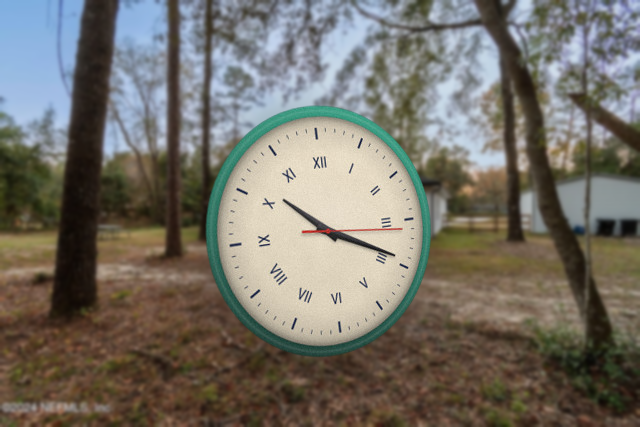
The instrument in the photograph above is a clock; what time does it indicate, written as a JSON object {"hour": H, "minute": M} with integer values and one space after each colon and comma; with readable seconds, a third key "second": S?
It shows {"hour": 10, "minute": 19, "second": 16}
